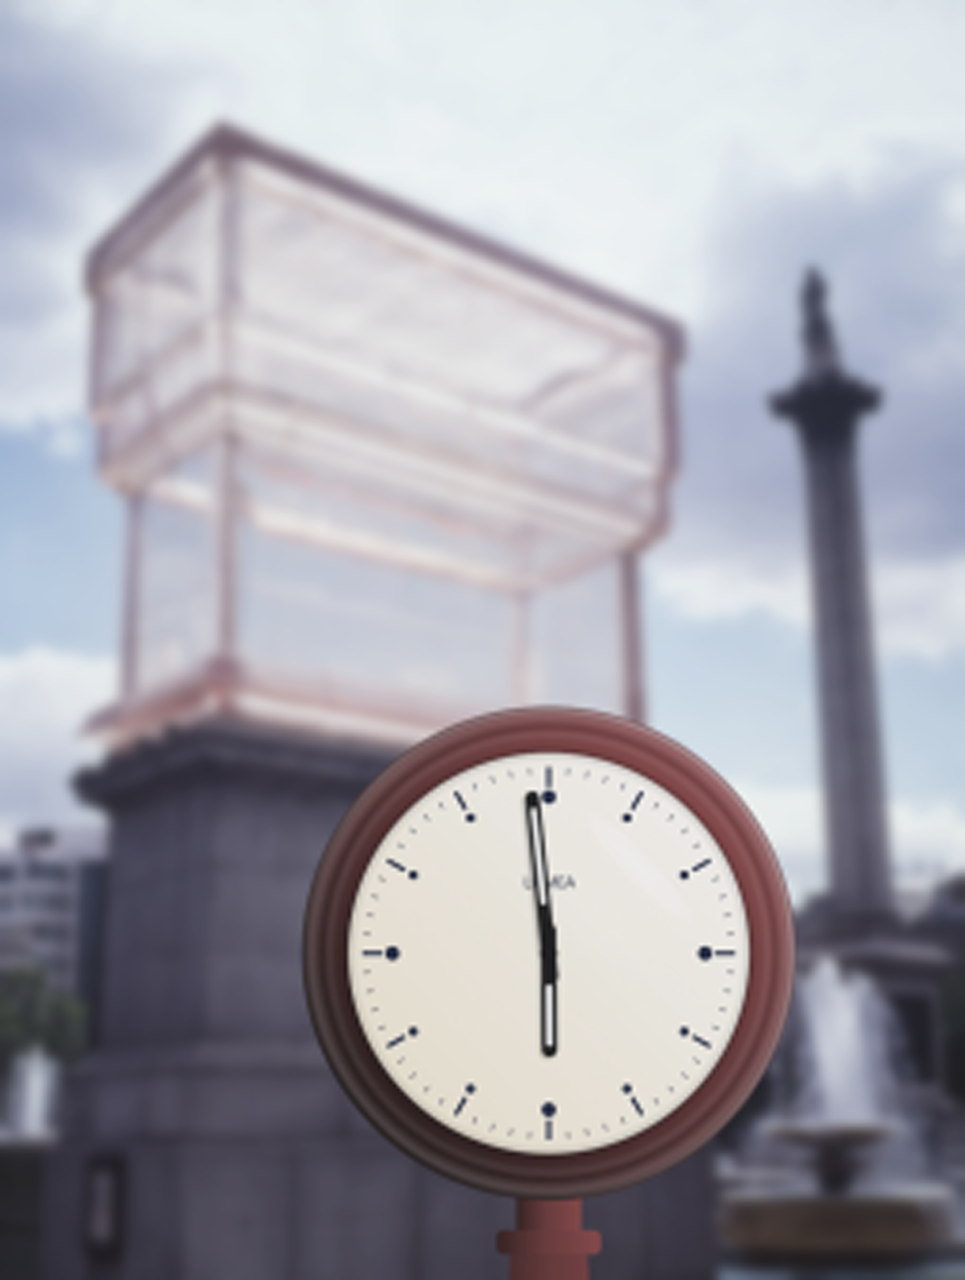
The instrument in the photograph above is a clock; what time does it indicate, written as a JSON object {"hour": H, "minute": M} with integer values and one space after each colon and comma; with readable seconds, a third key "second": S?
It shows {"hour": 5, "minute": 59}
